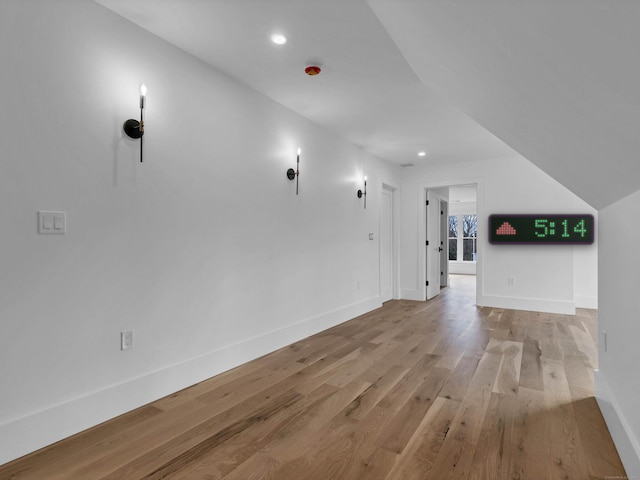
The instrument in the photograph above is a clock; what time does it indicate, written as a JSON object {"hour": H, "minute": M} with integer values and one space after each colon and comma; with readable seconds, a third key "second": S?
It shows {"hour": 5, "minute": 14}
